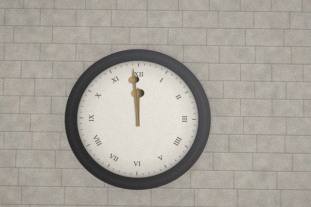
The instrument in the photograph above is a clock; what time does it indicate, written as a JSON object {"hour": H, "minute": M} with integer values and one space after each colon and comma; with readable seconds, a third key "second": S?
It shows {"hour": 11, "minute": 59}
